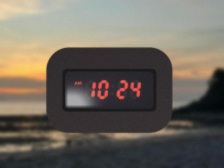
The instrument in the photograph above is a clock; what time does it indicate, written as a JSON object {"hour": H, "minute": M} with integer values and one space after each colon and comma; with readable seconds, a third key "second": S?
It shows {"hour": 10, "minute": 24}
